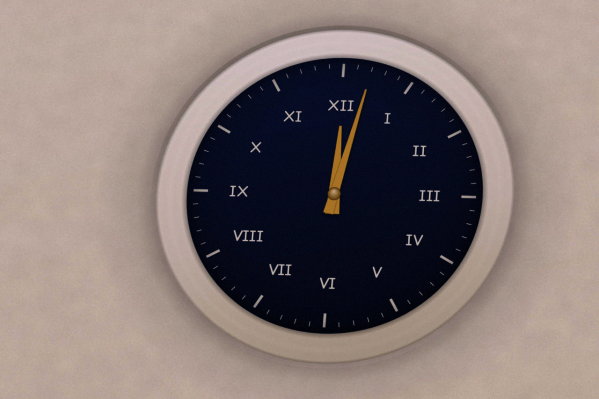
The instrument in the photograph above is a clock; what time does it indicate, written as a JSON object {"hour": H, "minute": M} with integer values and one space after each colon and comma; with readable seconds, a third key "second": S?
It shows {"hour": 12, "minute": 2}
